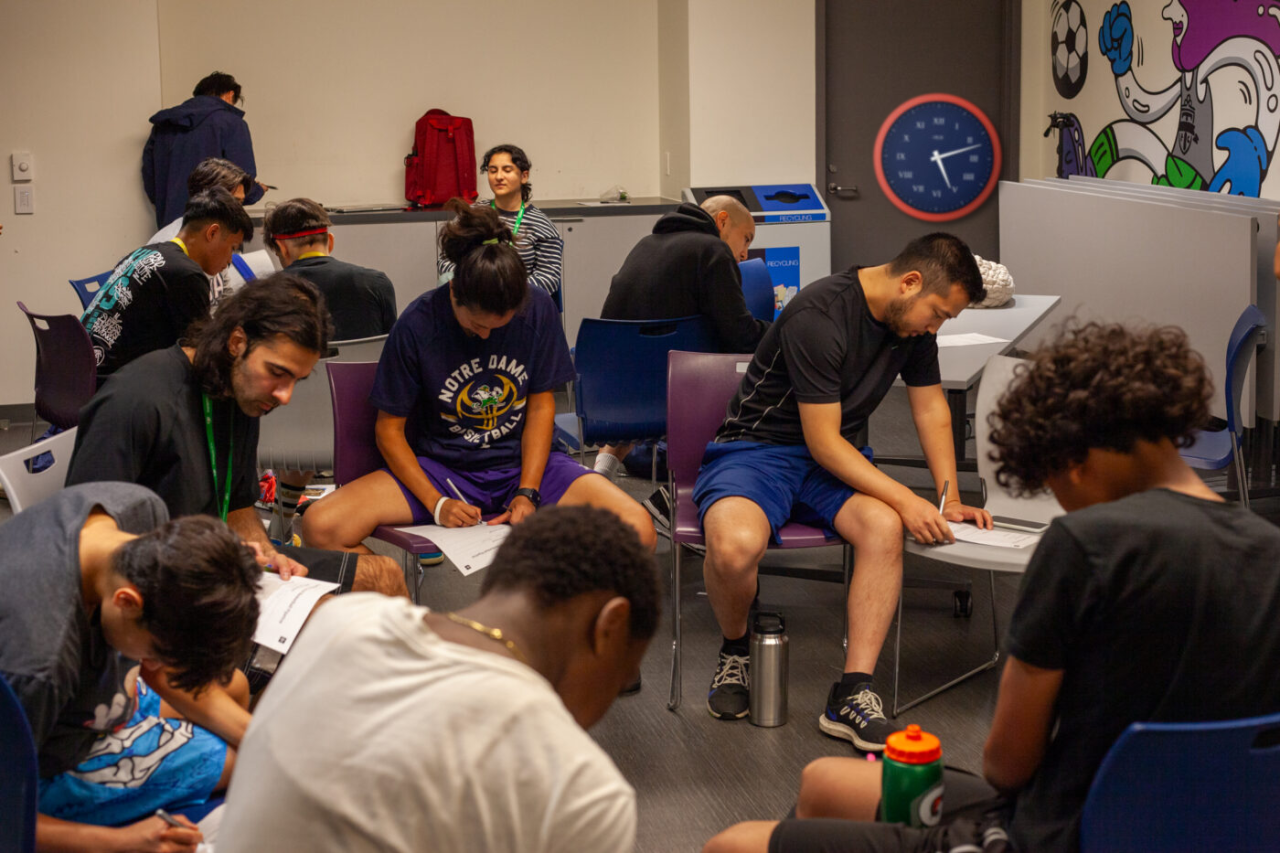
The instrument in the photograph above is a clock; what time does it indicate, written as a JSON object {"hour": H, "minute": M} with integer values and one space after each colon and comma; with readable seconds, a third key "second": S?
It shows {"hour": 5, "minute": 12}
